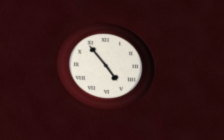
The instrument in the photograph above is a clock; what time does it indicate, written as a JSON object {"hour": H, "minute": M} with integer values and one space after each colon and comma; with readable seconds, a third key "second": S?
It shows {"hour": 4, "minute": 54}
